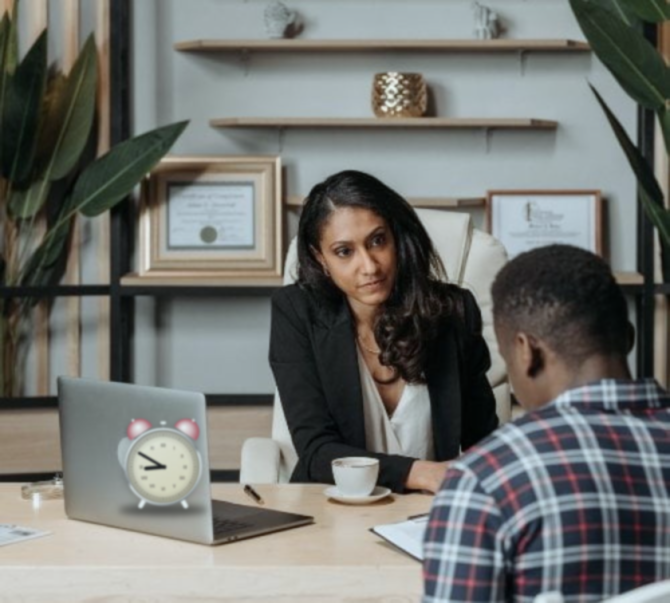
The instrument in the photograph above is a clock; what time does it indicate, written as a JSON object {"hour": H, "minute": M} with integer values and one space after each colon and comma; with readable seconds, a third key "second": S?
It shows {"hour": 8, "minute": 50}
